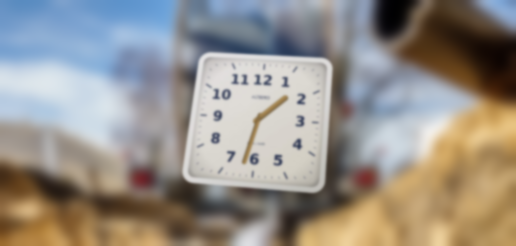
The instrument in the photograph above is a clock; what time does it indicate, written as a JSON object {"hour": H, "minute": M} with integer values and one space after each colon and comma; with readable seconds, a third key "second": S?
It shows {"hour": 1, "minute": 32}
